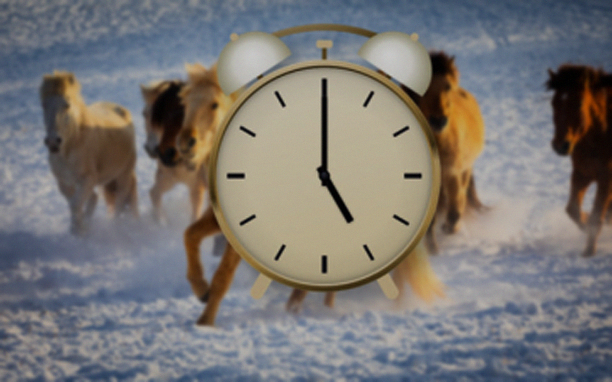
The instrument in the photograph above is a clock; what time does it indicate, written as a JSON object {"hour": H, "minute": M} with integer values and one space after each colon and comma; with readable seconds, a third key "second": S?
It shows {"hour": 5, "minute": 0}
